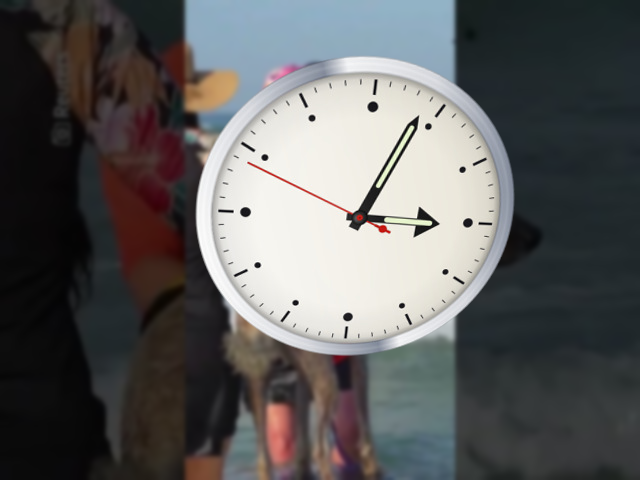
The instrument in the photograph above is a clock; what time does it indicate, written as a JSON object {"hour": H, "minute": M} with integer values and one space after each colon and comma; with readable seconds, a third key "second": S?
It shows {"hour": 3, "minute": 3, "second": 49}
